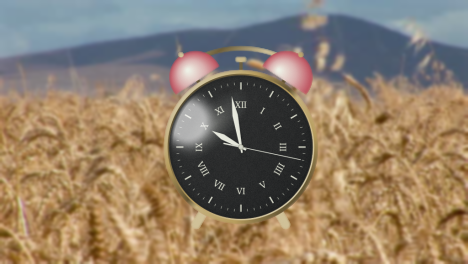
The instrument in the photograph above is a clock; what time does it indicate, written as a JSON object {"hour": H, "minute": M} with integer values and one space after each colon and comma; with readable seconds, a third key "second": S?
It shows {"hour": 9, "minute": 58, "second": 17}
